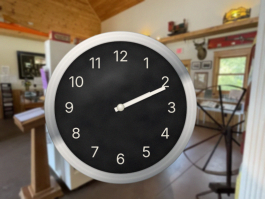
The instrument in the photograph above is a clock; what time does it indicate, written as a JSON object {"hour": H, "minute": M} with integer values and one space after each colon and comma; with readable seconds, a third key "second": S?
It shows {"hour": 2, "minute": 11}
